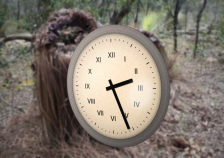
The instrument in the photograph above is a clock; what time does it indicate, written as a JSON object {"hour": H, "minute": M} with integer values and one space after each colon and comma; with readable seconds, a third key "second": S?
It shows {"hour": 2, "minute": 26}
